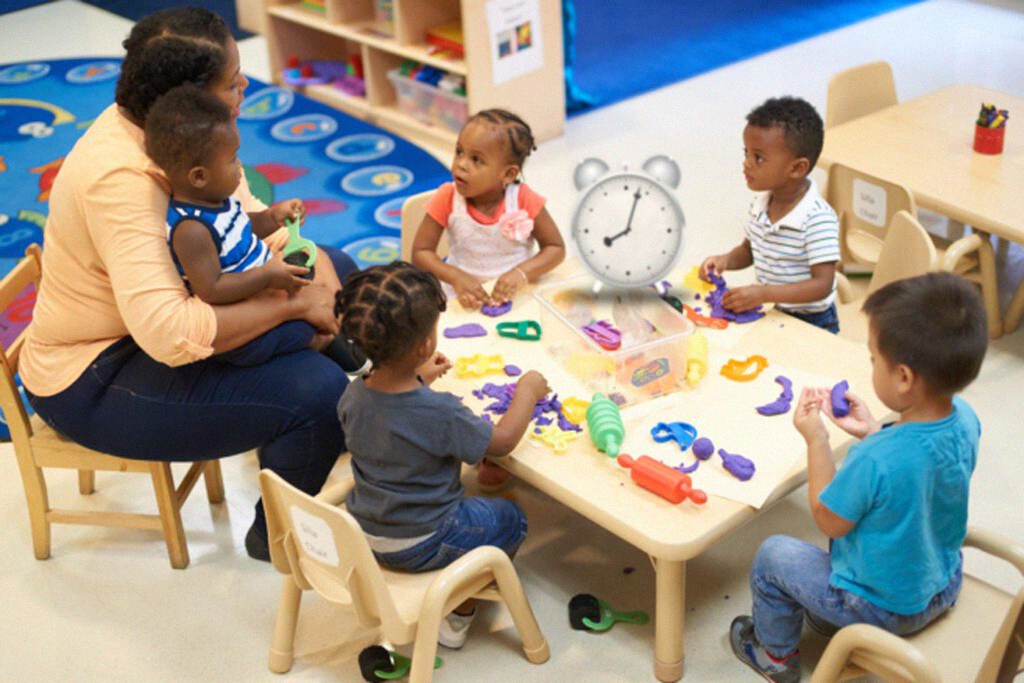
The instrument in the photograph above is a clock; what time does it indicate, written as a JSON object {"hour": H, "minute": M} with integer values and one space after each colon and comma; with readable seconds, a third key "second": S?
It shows {"hour": 8, "minute": 3}
